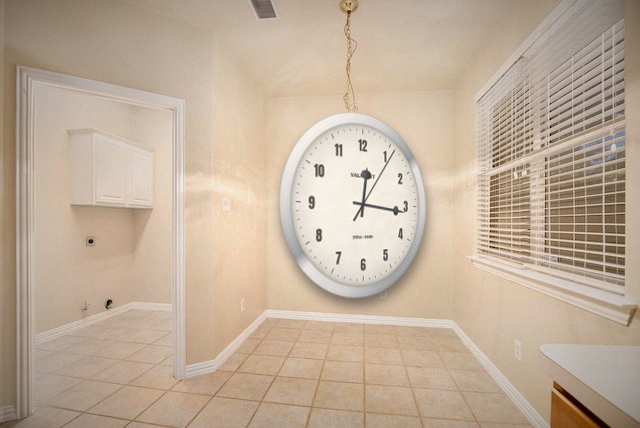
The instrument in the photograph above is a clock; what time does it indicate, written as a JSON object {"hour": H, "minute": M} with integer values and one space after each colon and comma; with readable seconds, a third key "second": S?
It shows {"hour": 12, "minute": 16, "second": 6}
